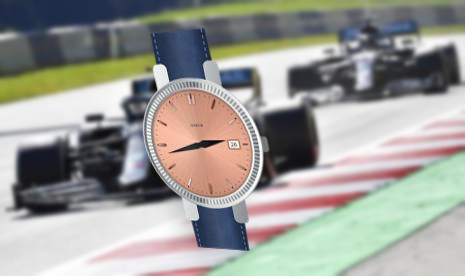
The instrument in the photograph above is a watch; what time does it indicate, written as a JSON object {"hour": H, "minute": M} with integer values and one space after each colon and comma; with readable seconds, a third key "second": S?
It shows {"hour": 2, "minute": 43}
